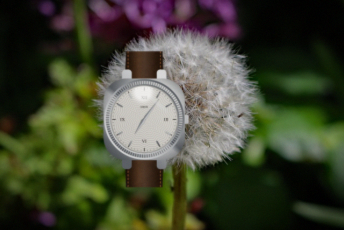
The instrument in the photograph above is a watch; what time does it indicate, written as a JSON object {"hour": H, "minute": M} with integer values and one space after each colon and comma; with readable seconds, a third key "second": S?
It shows {"hour": 7, "minute": 6}
